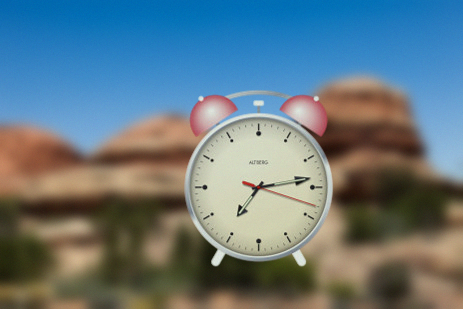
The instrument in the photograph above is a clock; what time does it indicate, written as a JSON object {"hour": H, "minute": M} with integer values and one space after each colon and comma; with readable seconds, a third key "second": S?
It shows {"hour": 7, "minute": 13, "second": 18}
